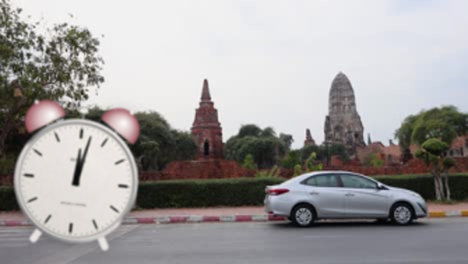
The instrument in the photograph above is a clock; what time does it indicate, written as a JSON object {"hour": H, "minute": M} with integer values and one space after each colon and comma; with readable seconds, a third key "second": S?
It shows {"hour": 12, "minute": 2}
